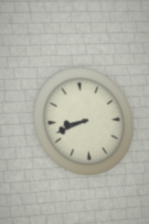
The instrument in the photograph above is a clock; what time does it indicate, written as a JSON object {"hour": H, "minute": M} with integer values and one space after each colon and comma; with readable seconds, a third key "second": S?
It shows {"hour": 8, "minute": 42}
